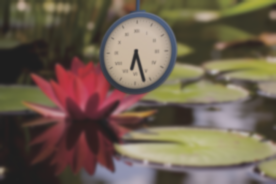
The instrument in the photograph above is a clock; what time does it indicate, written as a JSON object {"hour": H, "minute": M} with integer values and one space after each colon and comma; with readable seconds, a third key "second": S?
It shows {"hour": 6, "minute": 27}
